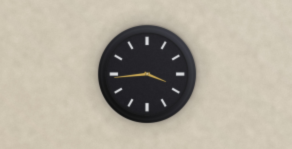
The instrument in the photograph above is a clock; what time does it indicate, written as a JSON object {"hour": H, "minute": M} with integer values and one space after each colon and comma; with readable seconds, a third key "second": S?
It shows {"hour": 3, "minute": 44}
